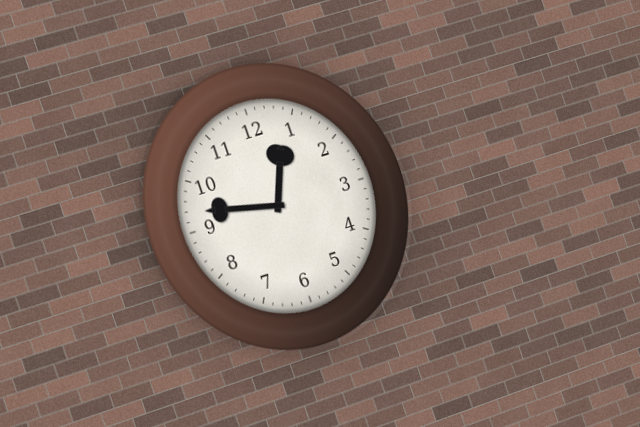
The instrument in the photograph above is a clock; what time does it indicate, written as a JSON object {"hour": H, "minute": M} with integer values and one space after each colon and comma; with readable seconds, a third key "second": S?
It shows {"hour": 12, "minute": 47}
